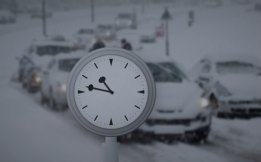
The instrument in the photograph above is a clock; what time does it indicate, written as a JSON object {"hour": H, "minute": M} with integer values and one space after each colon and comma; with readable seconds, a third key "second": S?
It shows {"hour": 10, "minute": 47}
